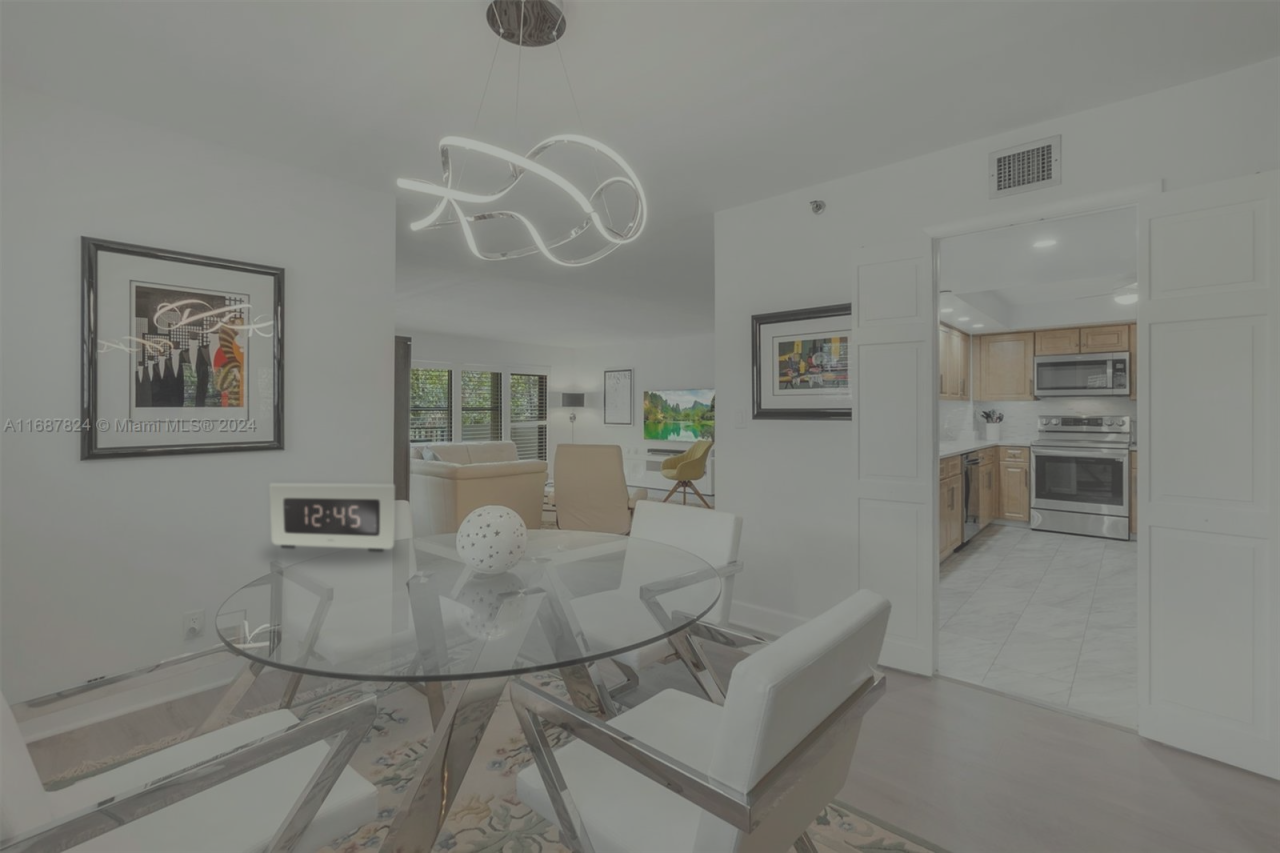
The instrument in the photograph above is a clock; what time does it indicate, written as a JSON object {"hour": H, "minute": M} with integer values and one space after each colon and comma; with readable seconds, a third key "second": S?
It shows {"hour": 12, "minute": 45}
